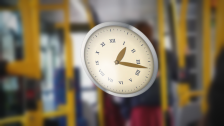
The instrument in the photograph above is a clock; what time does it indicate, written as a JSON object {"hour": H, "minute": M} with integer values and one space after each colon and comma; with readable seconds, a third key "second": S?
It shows {"hour": 1, "minute": 17}
